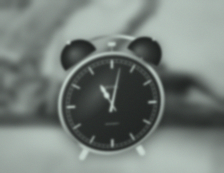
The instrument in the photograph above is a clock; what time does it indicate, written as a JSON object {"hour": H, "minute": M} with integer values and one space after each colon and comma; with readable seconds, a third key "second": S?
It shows {"hour": 11, "minute": 2}
